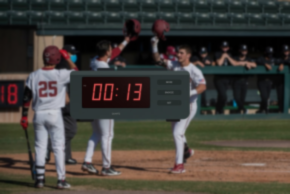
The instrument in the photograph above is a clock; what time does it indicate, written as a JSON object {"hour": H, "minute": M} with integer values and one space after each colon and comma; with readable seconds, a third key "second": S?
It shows {"hour": 0, "minute": 13}
